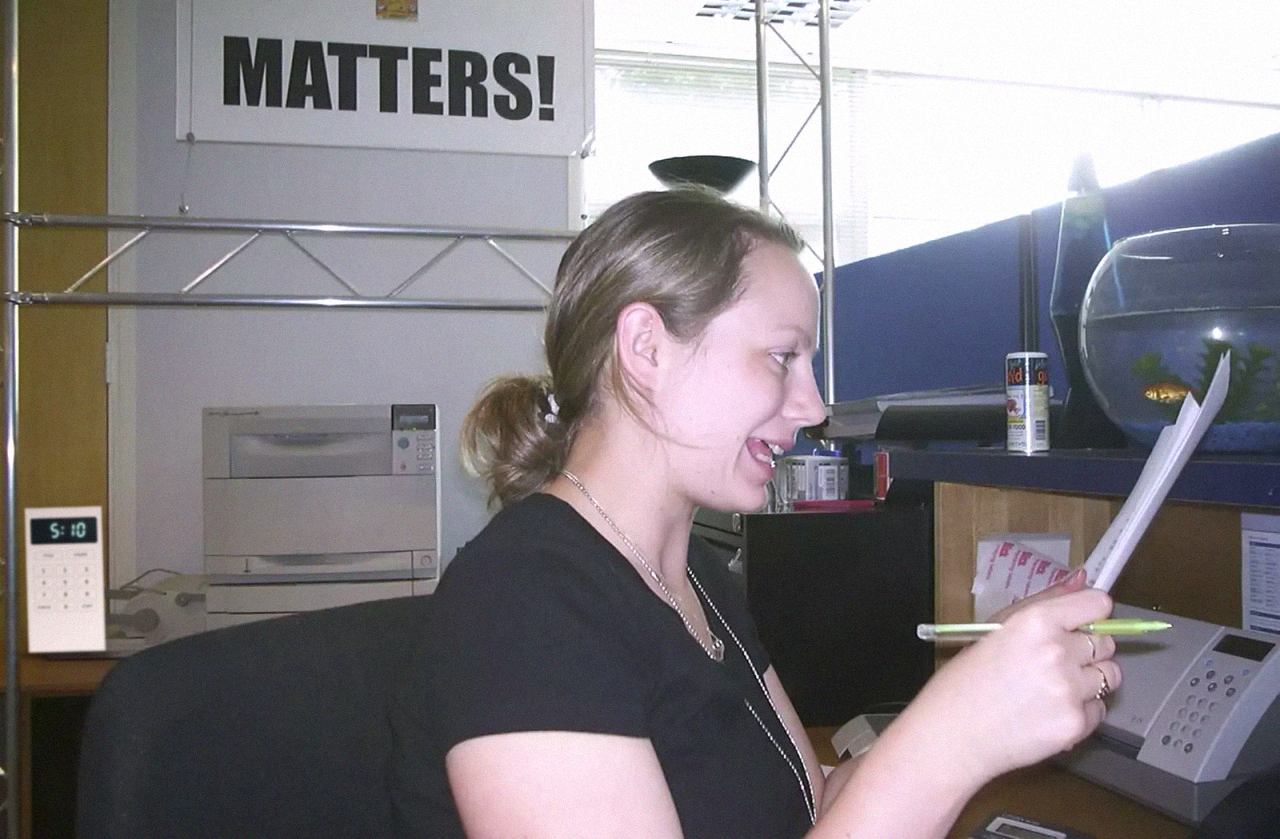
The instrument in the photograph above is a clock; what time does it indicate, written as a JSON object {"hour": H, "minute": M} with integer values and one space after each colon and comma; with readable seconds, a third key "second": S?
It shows {"hour": 5, "minute": 10}
